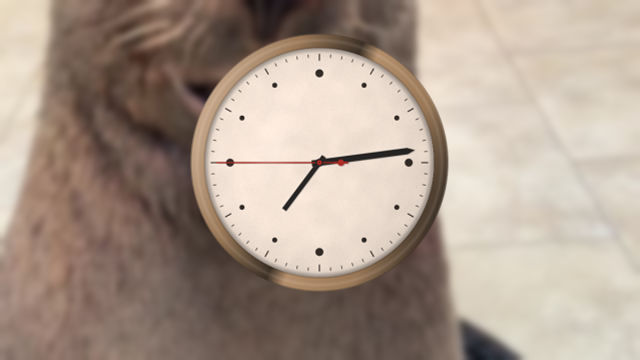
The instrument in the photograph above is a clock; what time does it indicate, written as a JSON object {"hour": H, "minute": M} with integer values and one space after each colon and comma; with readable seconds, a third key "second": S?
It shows {"hour": 7, "minute": 13, "second": 45}
